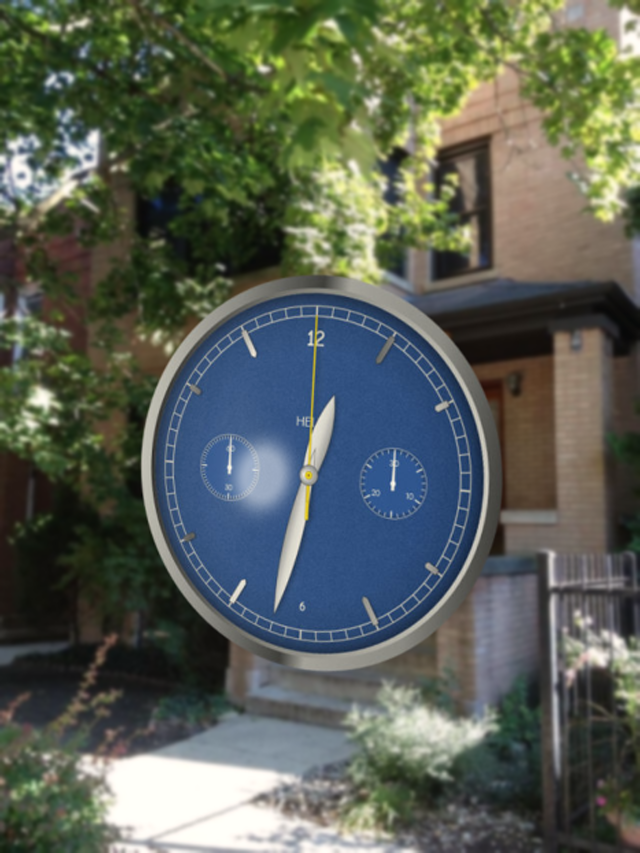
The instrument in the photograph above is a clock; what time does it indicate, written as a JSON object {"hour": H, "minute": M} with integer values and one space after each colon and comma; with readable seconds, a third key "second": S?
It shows {"hour": 12, "minute": 32}
